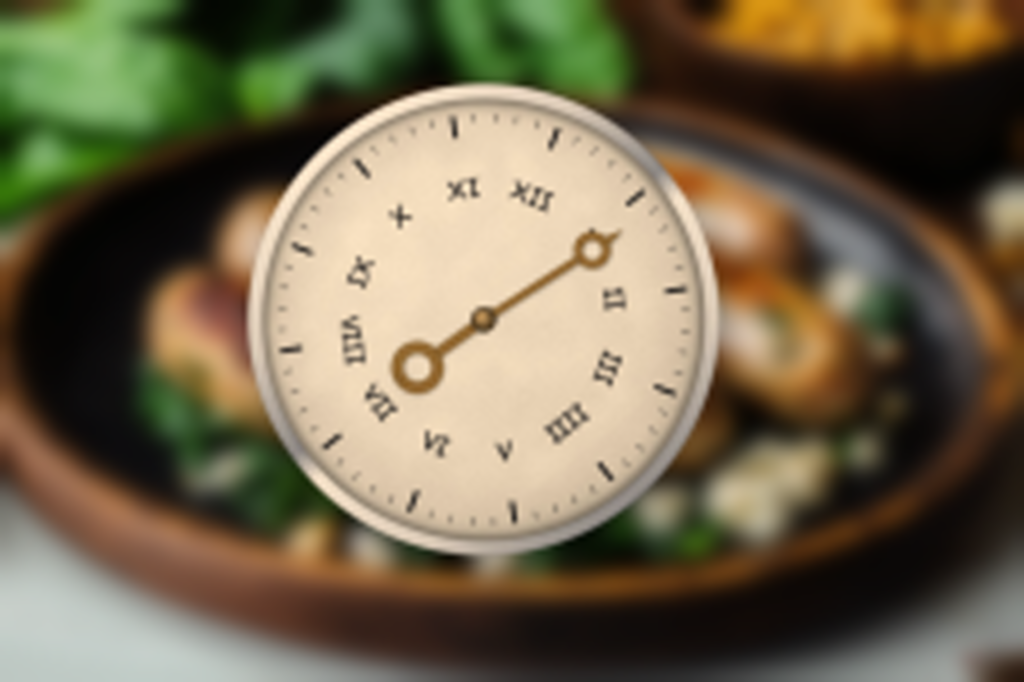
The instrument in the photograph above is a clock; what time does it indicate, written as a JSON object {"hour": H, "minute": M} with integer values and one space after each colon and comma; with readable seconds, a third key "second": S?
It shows {"hour": 7, "minute": 6}
